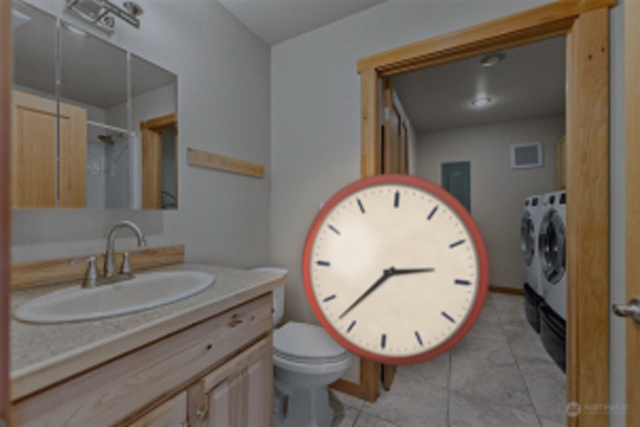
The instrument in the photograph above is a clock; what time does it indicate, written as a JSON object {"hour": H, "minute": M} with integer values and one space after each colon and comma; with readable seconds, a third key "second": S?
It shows {"hour": 2, "minute": 37}
